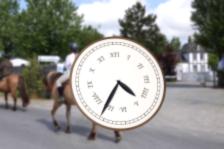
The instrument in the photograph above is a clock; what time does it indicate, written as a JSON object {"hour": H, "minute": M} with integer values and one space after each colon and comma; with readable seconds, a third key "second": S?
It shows {"hour": 4, "minute": 36}
